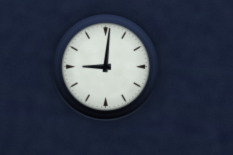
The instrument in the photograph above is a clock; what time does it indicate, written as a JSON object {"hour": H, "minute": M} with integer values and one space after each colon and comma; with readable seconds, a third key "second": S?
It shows {"hour": 9, "minute": 1}
